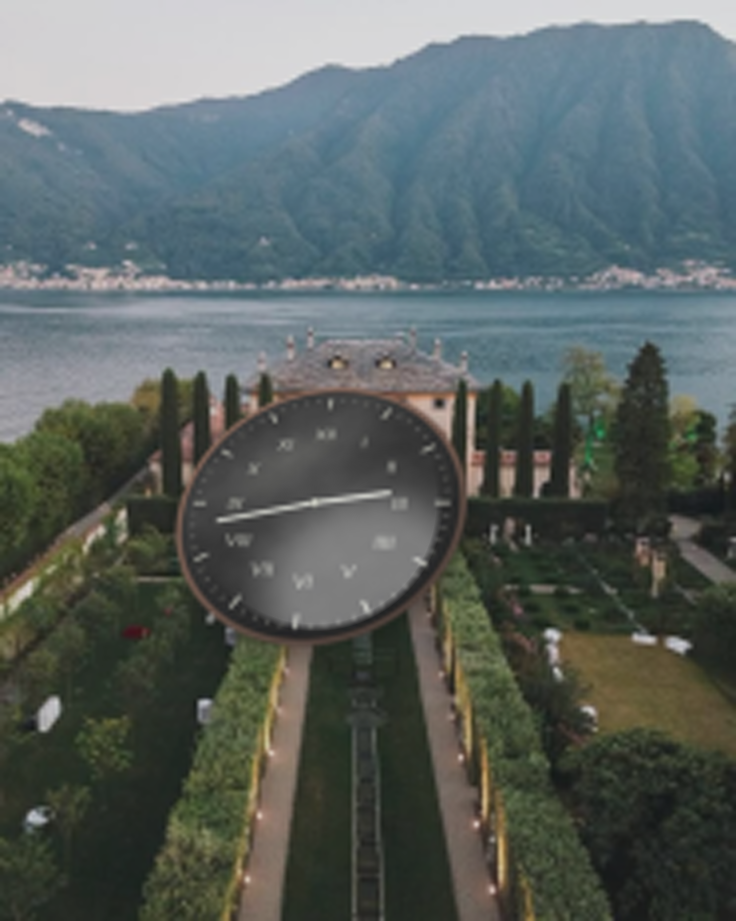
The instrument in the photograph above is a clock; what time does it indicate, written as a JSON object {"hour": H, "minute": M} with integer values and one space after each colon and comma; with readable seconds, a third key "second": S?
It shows {"hour": 2, "minute": 43}
